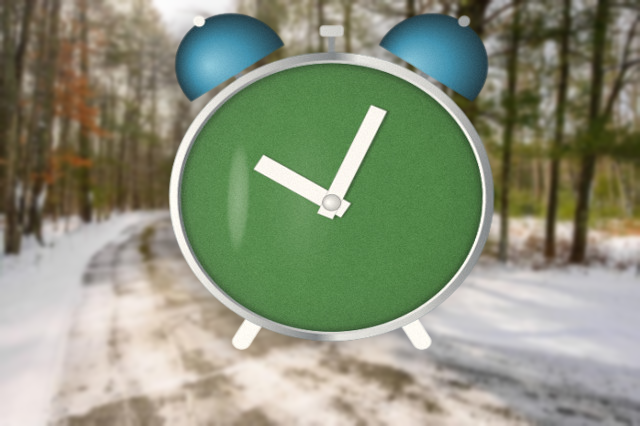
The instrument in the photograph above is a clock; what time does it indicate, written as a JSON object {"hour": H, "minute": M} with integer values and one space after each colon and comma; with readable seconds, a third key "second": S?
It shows {"hour": 10, "minute": 4}
